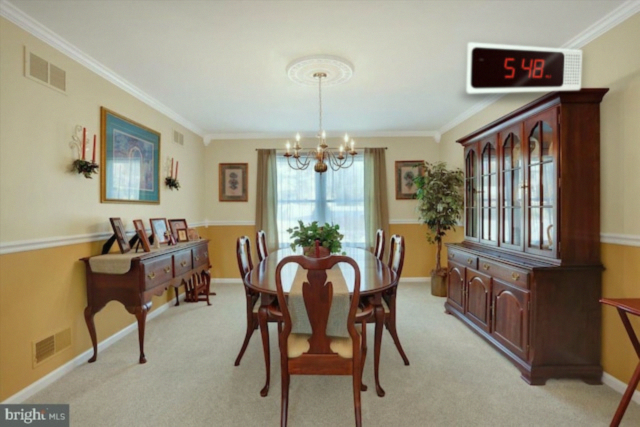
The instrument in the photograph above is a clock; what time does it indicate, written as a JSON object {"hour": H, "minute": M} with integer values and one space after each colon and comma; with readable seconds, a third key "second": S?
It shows {"hour": 5, "minute": 48}
